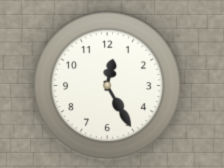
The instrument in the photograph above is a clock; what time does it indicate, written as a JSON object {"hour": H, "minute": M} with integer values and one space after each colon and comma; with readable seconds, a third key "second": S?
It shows {"hour": 12, "minute": 25}
